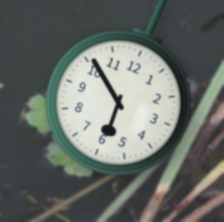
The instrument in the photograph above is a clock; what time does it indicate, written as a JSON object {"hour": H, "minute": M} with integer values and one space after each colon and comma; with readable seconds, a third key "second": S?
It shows {"hour": 5, "minute": 51}
